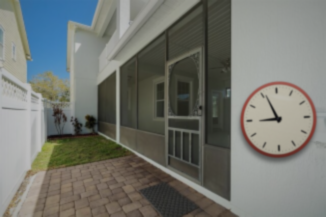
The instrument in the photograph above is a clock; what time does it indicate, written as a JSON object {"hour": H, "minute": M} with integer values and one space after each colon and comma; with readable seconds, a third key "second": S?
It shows {"hour": 8, "minute": 56}
